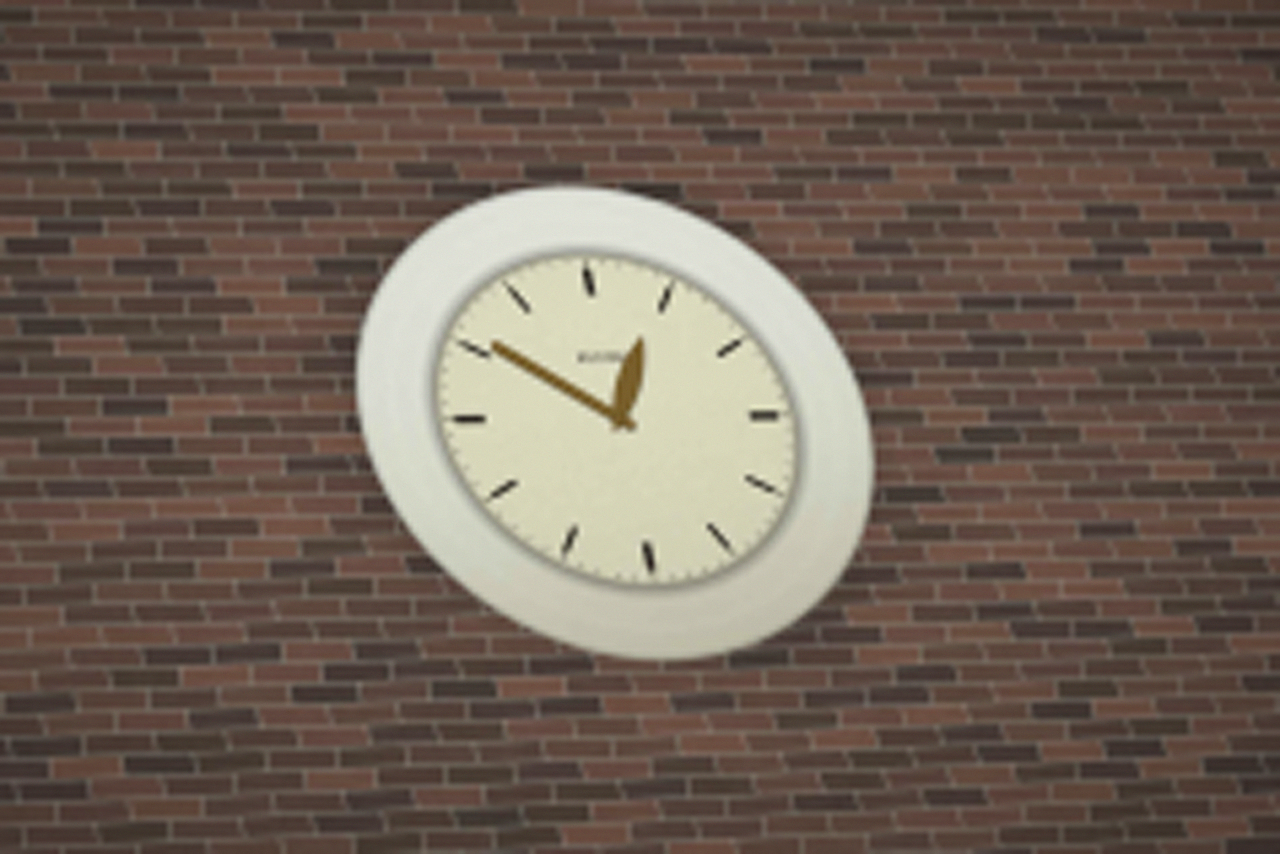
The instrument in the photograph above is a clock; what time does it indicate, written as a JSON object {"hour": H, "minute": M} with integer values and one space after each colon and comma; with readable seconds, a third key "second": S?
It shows {"hour": 12, "minute": 51}
